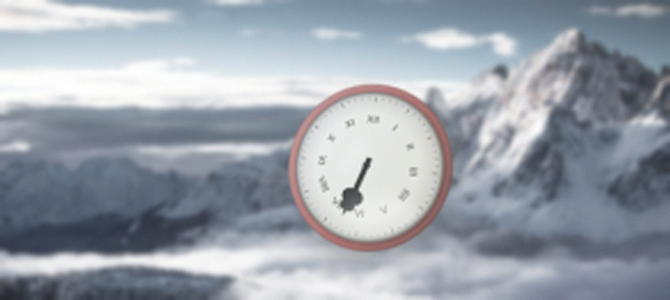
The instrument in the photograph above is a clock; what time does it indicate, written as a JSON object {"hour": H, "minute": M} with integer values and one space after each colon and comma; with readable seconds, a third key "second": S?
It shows {"hour": 6, "minute": 33}
